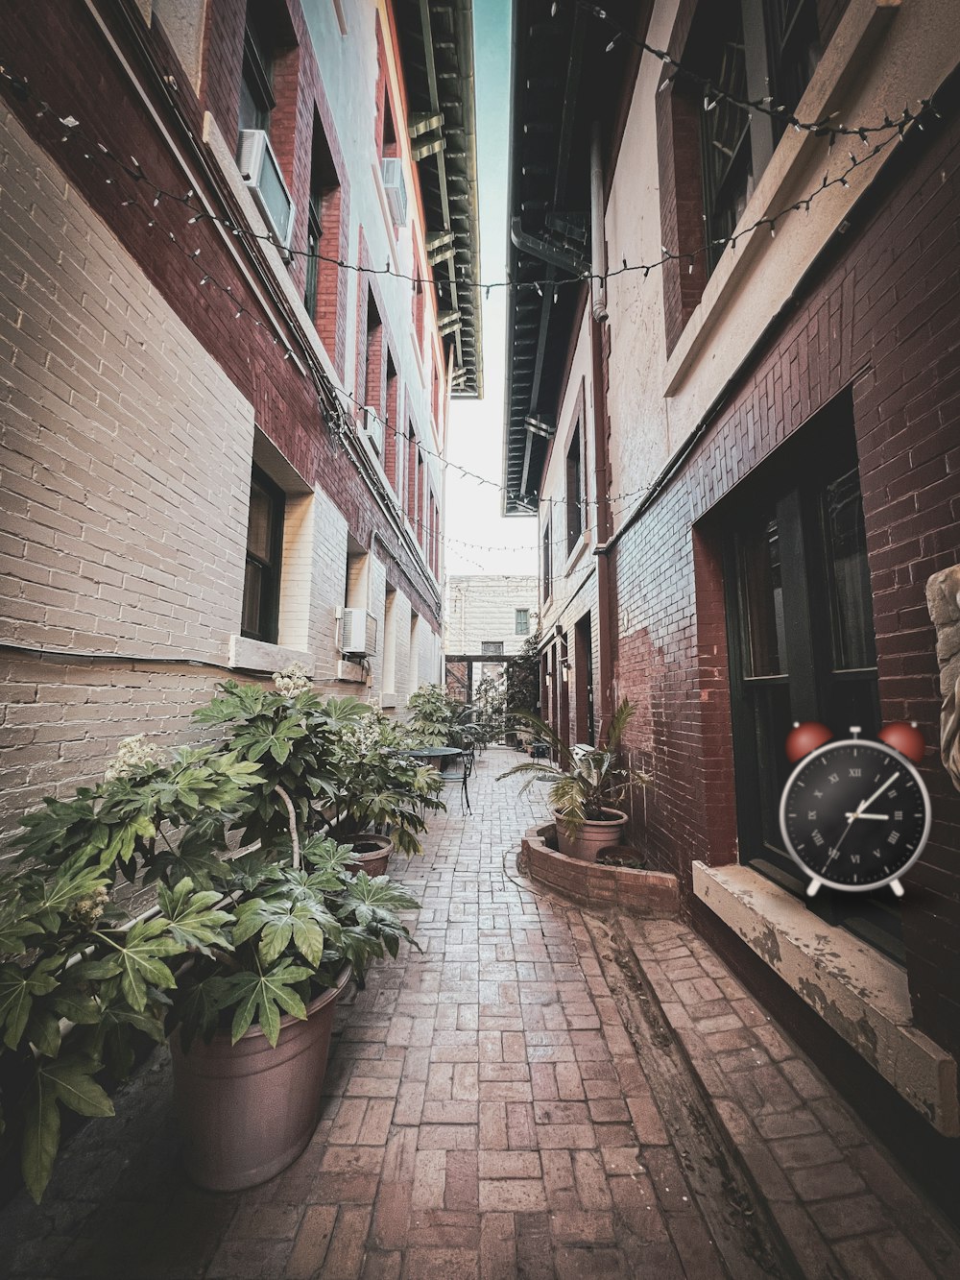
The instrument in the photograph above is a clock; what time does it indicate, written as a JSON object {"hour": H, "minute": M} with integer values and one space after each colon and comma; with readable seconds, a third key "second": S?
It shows {"hour": 3, "minute": 7, "second": 35}
